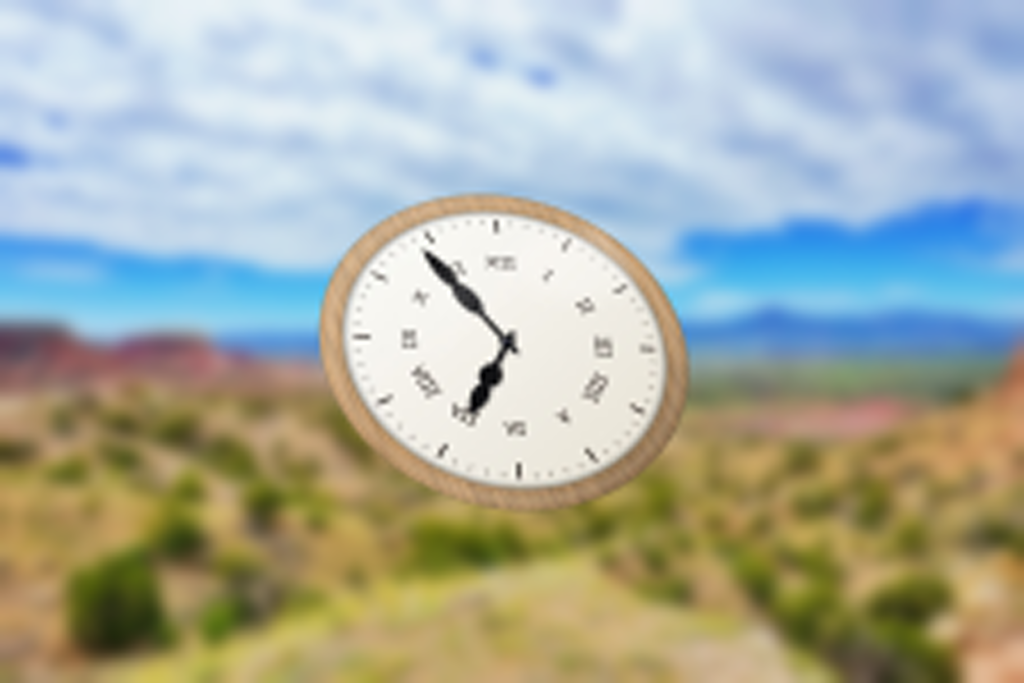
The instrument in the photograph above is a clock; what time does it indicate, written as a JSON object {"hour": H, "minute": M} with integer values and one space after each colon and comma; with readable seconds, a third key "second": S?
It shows {"hour": 6, "minute": 54}
